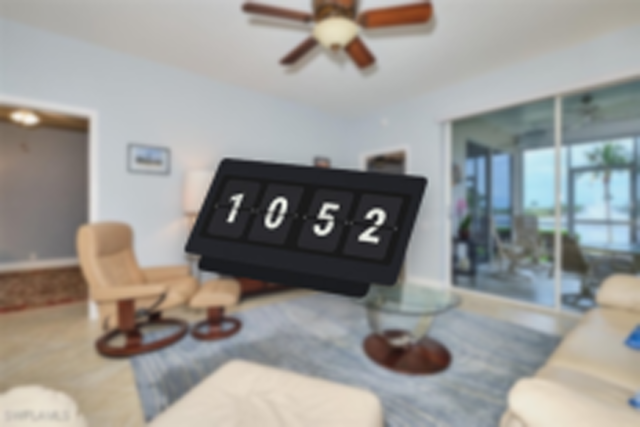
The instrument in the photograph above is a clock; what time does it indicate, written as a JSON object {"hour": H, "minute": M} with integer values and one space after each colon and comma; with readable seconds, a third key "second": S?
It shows {"hour": 10, "minute": 52}
